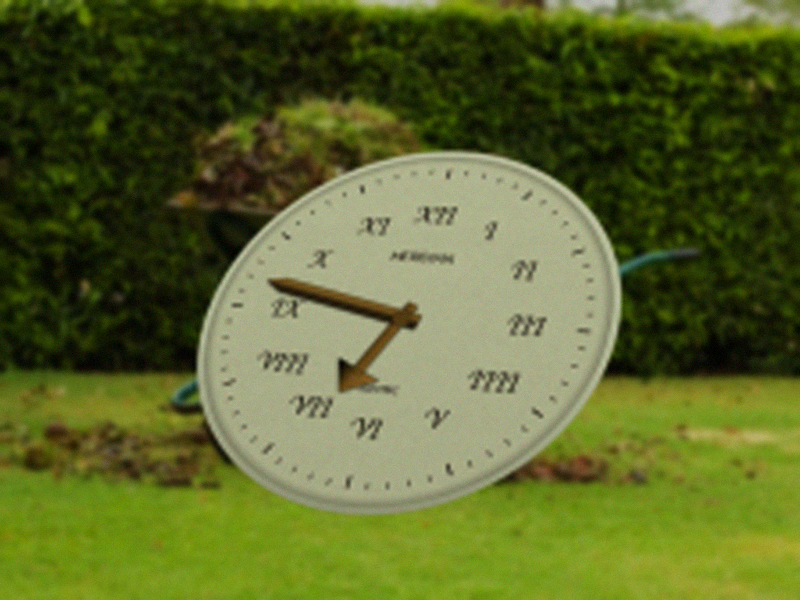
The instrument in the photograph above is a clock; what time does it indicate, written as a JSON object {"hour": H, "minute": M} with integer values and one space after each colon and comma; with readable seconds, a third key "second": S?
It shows {"hour": 6, "minute": 47}
